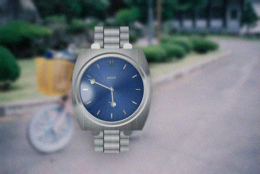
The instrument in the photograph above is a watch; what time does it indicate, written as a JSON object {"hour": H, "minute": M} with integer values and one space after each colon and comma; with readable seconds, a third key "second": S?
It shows {"hour": 5, "minute": 49}
